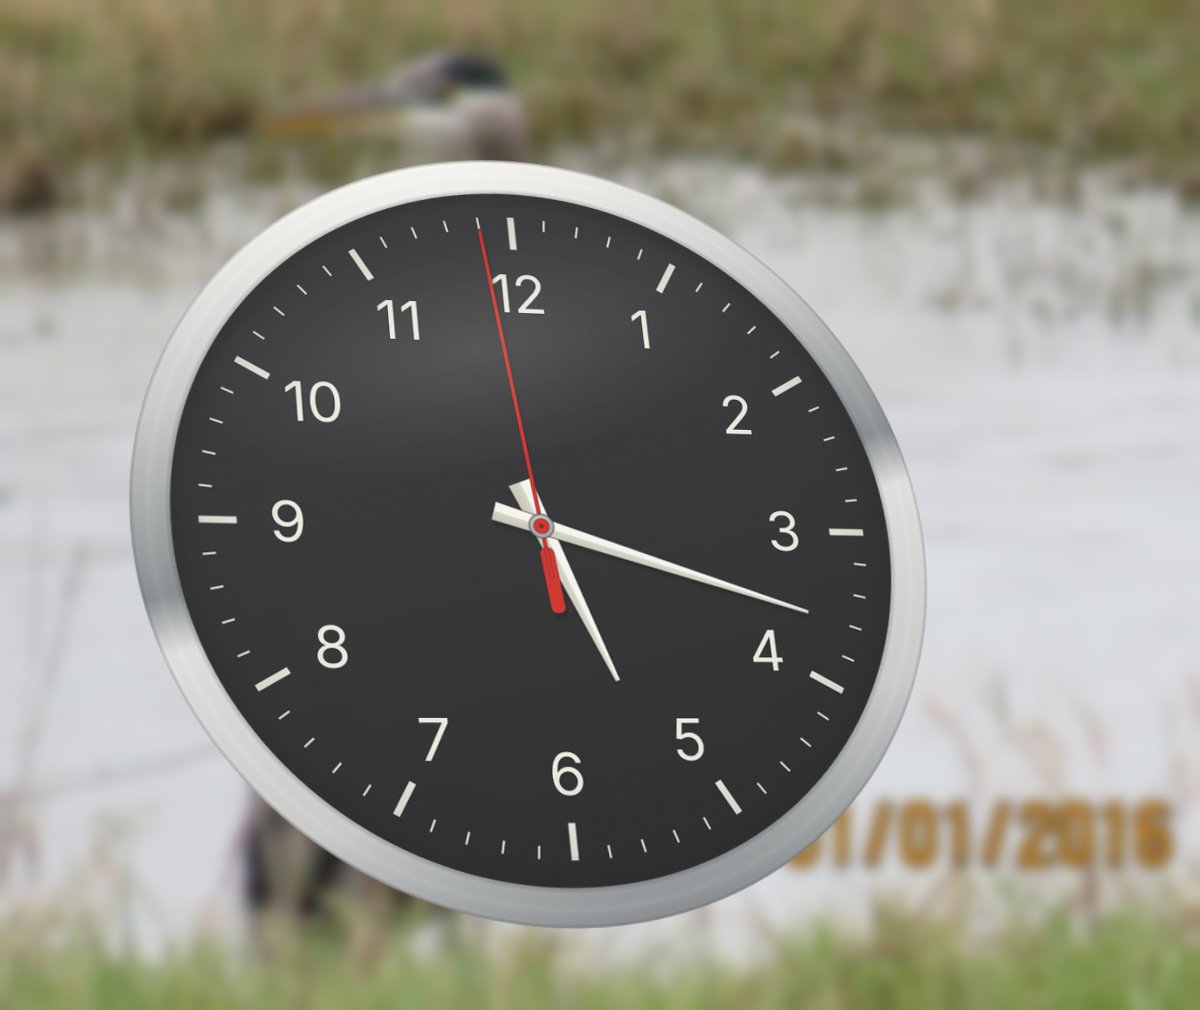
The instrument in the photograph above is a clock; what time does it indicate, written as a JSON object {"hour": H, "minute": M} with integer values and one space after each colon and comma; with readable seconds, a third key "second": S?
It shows {"hour": 5, "minute": 17, "second": 59}
